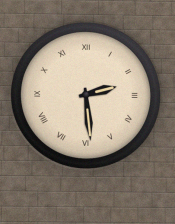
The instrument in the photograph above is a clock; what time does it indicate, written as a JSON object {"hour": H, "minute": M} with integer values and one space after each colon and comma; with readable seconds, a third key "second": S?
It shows {"hour": 2, "minute": 29}
